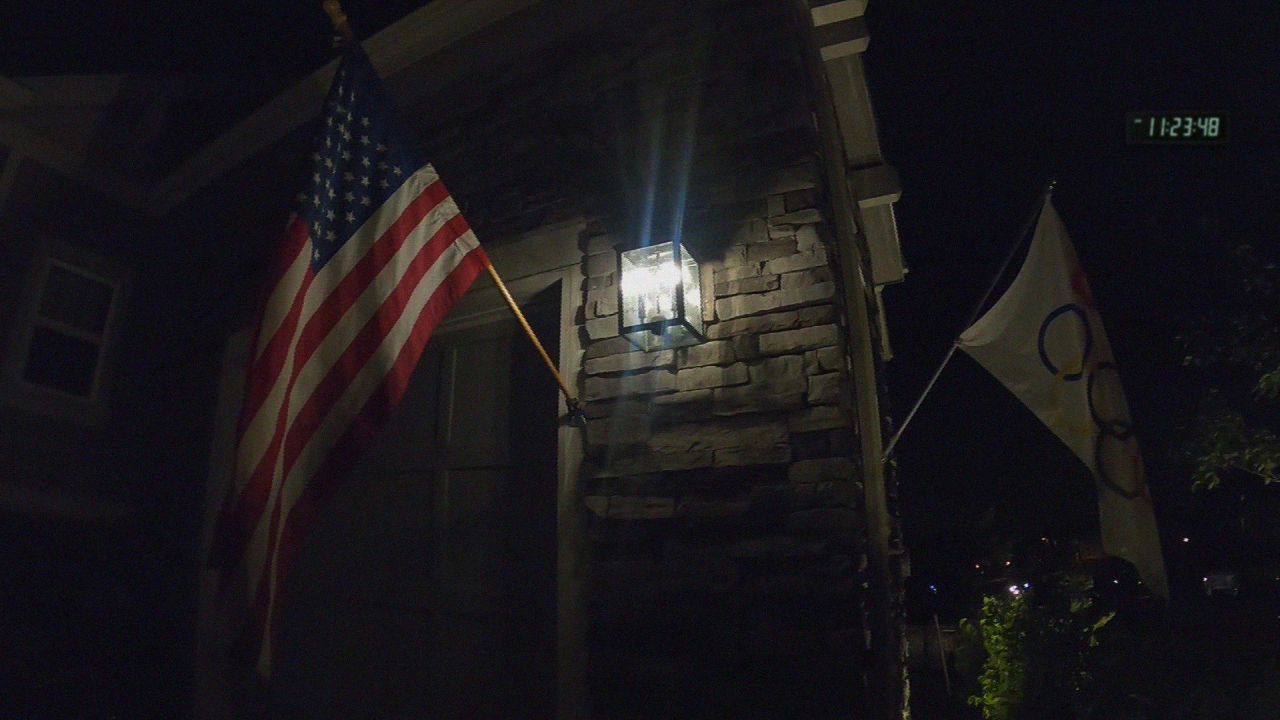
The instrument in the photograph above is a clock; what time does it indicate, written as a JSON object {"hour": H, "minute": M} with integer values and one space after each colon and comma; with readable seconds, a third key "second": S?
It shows {"hour": 11, "minute": 23, "second": 48}
